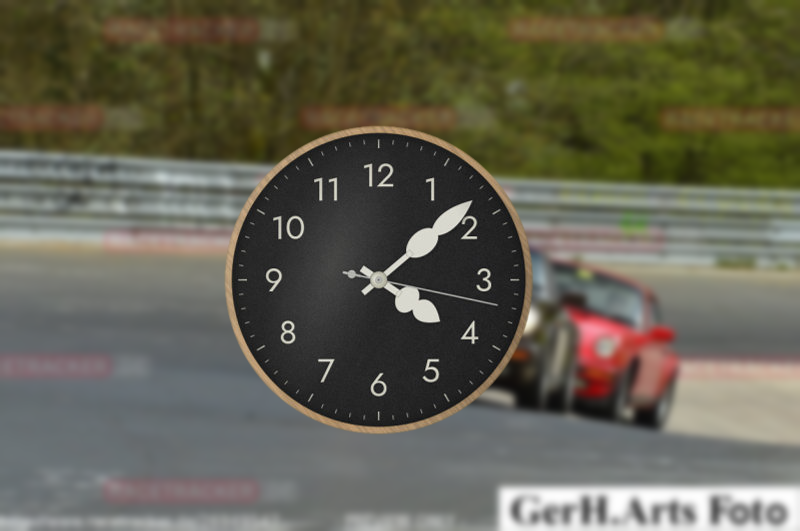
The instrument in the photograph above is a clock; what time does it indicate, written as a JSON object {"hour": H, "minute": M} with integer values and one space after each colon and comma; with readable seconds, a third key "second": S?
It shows {"hour": 4, "minute": 8, "second": 17}
